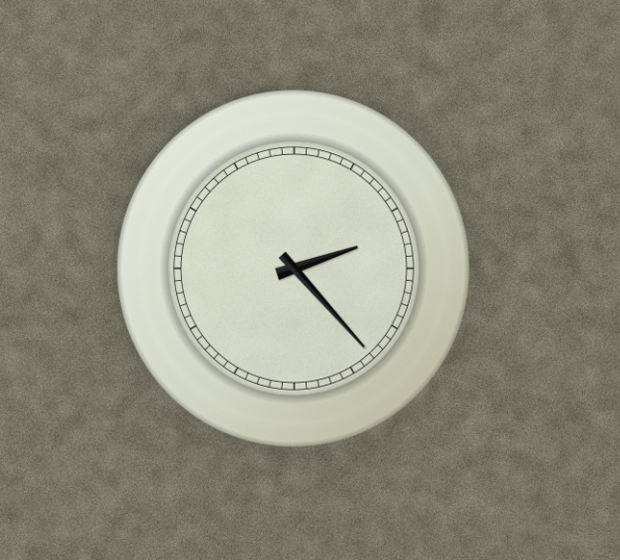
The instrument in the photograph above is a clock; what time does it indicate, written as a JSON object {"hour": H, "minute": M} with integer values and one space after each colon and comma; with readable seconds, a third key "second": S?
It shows {"hour": 2, "minute": 23}
